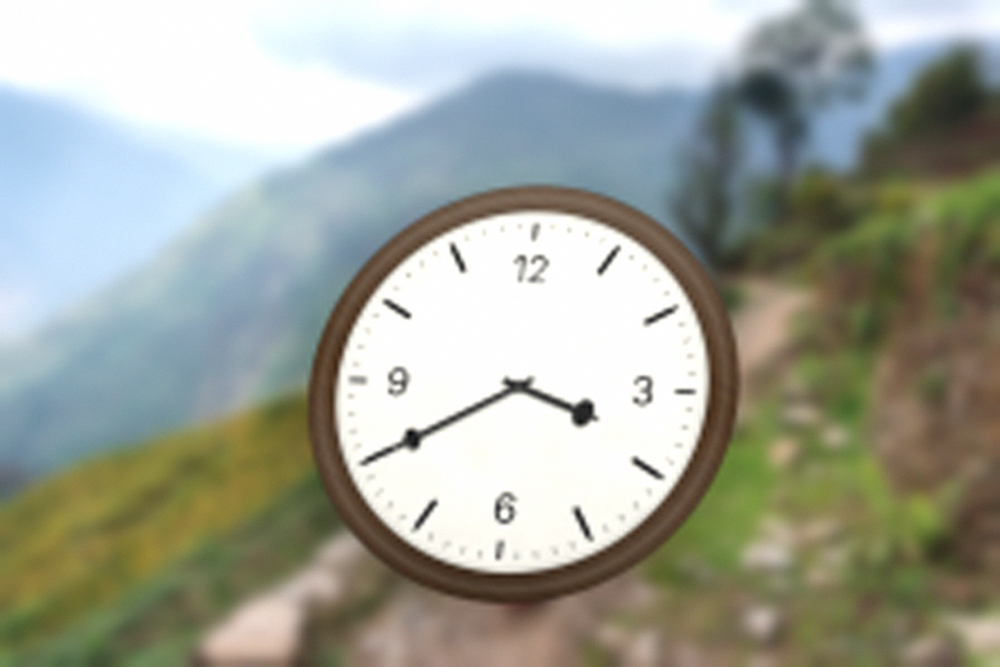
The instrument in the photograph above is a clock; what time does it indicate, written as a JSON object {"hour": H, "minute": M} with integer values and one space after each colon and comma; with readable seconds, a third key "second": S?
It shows {"hour": 3, "minute": 40}
